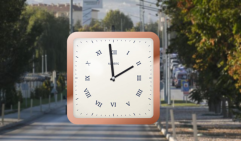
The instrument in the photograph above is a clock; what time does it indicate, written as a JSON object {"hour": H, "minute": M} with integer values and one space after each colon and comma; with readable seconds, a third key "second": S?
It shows {"hour": 1, "minute": 59}
